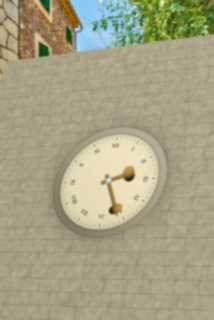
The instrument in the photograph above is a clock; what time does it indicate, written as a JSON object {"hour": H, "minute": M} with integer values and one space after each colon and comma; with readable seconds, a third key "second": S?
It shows {"hour": 2, "minute": 26}
